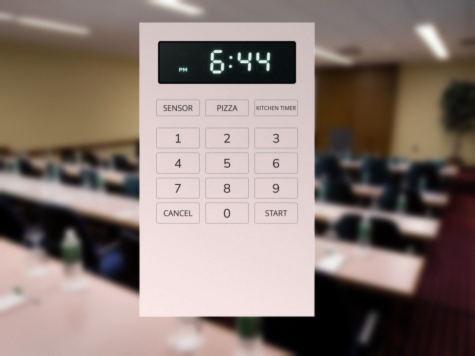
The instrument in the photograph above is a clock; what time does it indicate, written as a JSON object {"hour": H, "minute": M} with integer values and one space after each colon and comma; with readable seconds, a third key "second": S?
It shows {"hour": 6, "minute": 44}
